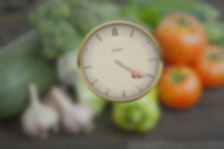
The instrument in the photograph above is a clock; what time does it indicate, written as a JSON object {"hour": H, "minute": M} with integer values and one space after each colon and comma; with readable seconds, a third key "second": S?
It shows {"hour": 4, "minute": 21}
